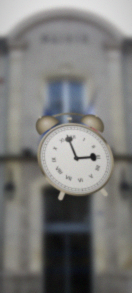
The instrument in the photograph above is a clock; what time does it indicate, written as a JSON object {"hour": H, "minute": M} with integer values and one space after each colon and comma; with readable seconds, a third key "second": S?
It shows {"hour": 2, "minute": 58}
